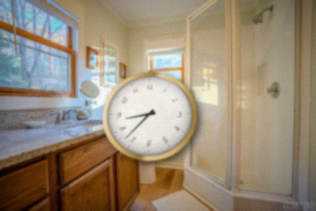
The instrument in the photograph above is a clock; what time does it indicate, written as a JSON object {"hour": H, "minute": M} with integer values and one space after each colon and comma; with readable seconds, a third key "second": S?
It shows {"hour": 8, "minute": 37}
